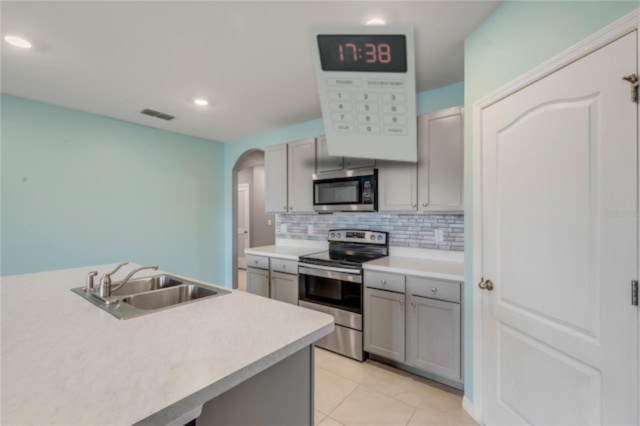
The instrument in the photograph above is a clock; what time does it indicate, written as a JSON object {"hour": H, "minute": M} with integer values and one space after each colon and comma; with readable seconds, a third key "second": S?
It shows {"hour": 17, "minute": 38}
